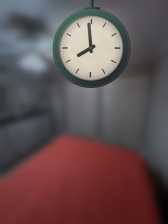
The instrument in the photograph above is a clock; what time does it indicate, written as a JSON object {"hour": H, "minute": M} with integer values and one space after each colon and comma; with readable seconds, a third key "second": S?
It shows {"hour": 7, "minute": 59}
